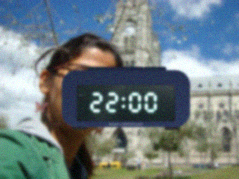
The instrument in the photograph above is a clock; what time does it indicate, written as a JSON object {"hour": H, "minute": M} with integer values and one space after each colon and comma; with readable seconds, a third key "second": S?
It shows {"hour": 22, "minute": 0}
